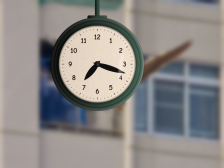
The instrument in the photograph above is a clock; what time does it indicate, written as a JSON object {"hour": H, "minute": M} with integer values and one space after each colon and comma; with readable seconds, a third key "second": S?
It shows {"hour": 7, "minute": 18}
